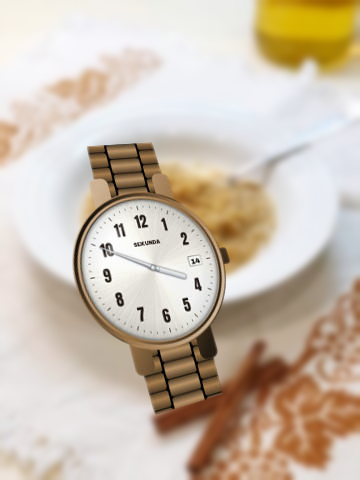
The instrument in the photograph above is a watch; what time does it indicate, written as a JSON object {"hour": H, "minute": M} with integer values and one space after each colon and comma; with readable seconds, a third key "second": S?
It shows {"hour": 3, "minute": 50}
